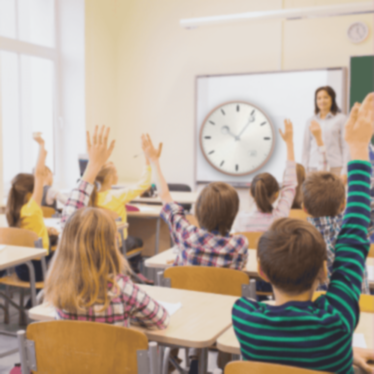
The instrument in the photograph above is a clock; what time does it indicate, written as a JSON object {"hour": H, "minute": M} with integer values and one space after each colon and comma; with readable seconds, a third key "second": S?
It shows {"hour": 10, "minute": 6}
